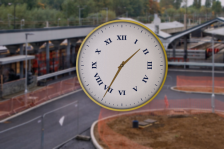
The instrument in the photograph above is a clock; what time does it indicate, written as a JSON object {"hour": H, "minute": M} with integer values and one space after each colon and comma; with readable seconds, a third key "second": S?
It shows {"hour": 1, "minute": 35}
